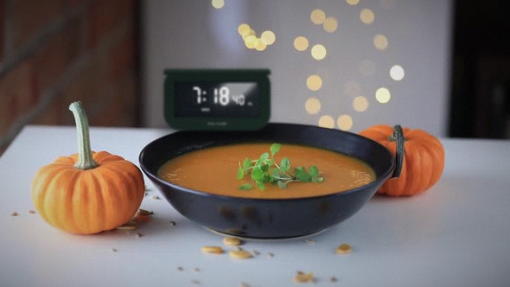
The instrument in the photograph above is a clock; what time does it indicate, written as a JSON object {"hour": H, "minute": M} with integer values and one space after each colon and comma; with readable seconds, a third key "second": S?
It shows {"hour": 7, "minute": 18}
